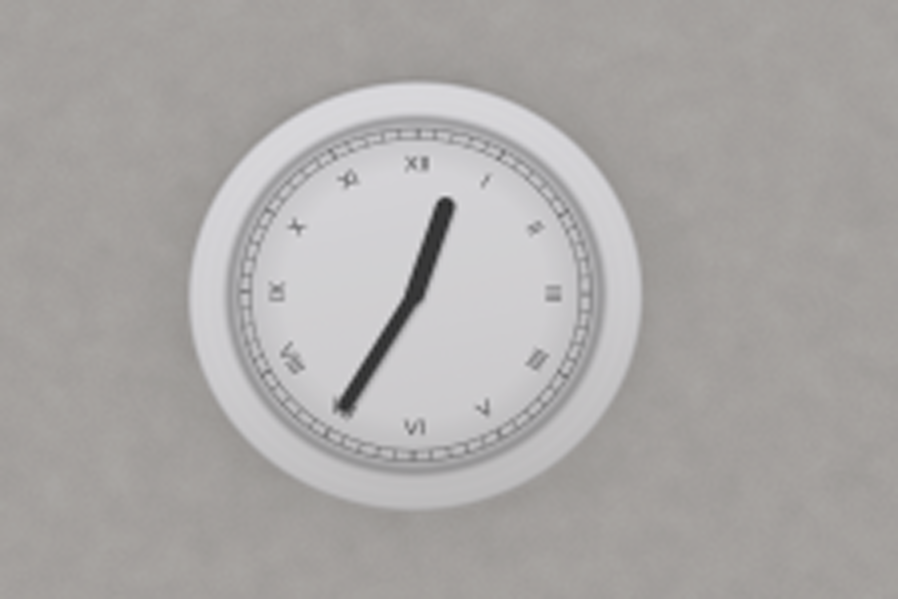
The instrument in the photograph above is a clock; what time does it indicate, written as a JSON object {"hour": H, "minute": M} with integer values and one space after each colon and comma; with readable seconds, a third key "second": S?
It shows {"hour": 12, "minute": 35}
